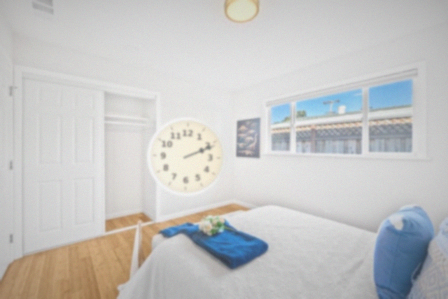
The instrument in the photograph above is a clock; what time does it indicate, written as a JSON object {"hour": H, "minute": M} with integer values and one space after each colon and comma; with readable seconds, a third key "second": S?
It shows {"hour": 2, "minute": 11}
